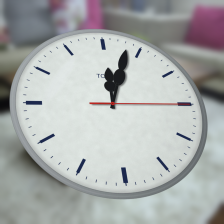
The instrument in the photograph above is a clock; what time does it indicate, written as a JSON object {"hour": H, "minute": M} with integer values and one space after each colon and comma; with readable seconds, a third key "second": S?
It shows {"hour": 12, "minute": 3, "second": 15}
